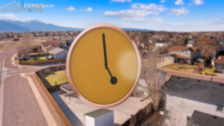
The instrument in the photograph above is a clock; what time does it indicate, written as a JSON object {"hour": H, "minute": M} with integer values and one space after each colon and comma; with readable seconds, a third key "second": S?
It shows {"hour": 4, "minute": 59}
